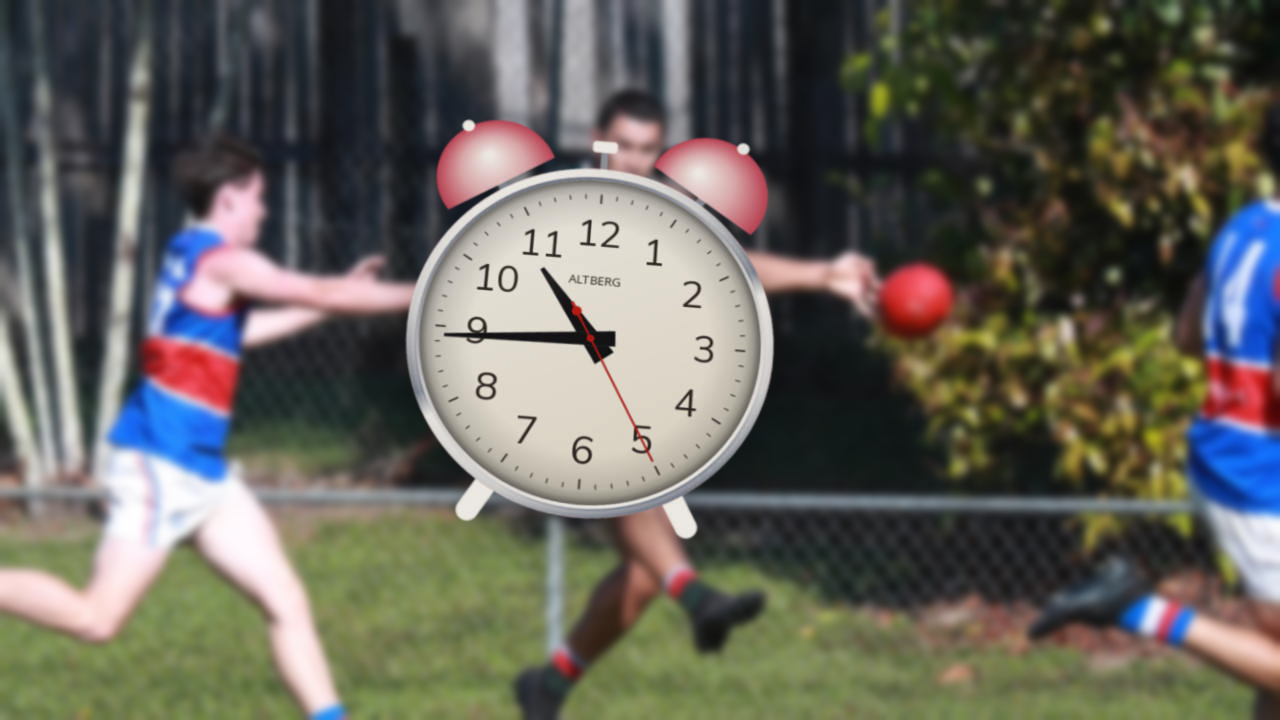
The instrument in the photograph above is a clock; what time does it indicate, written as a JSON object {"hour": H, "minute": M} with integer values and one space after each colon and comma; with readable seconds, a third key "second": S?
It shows {"hour": 10, "minute": 44, "second": 25}
